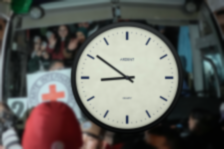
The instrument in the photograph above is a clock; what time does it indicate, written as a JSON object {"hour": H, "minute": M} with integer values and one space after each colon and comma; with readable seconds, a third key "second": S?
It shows {"hour": 8, "minute": 51}
